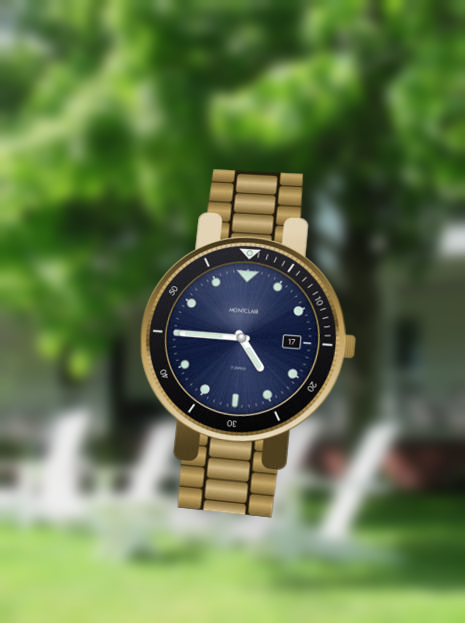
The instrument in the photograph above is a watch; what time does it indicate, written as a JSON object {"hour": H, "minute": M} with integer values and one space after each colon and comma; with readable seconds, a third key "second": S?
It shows {"hour": 4, "minute": 45}
